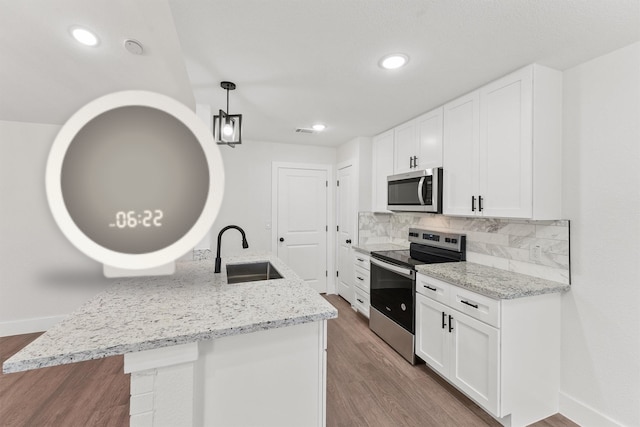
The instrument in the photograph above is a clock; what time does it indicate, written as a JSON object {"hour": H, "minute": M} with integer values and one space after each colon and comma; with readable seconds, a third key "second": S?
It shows {"hour": 6, "minute": 22}
